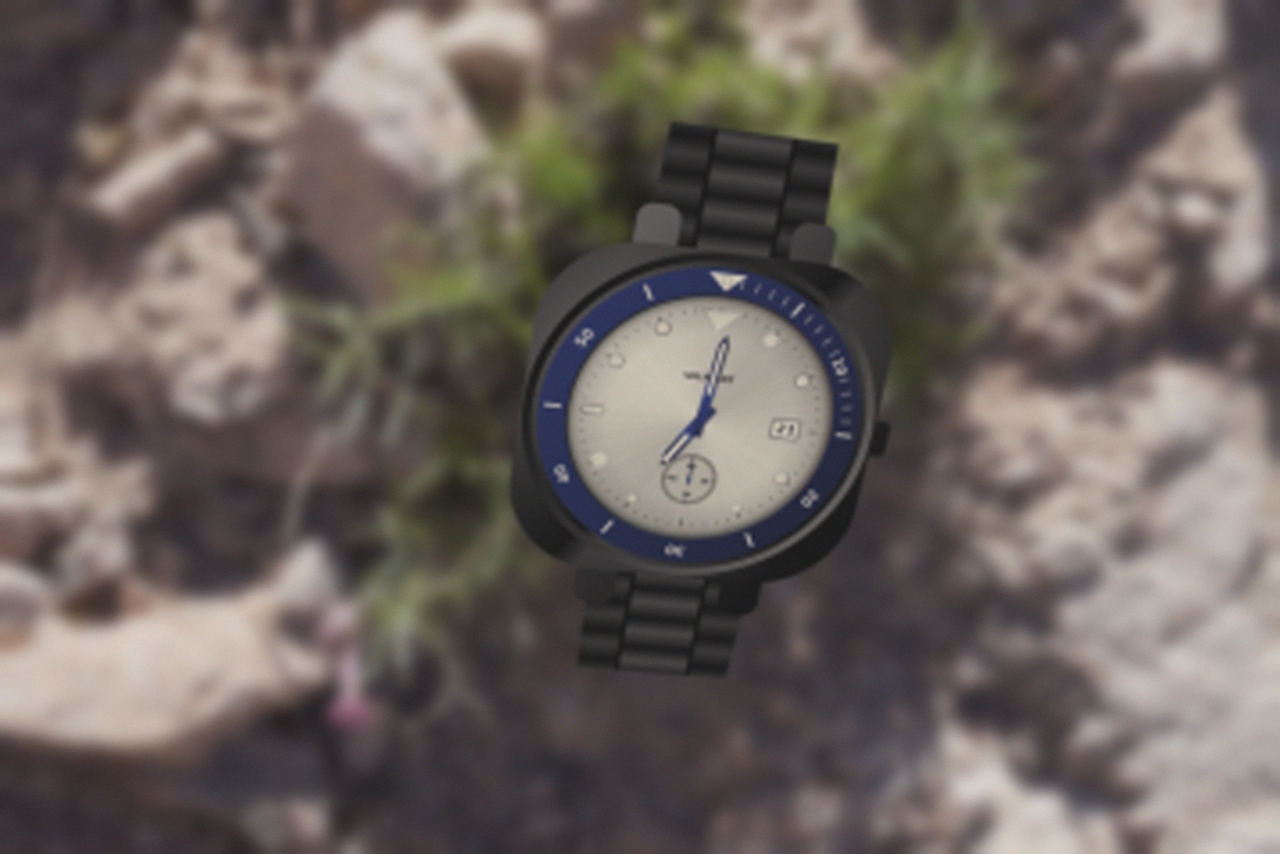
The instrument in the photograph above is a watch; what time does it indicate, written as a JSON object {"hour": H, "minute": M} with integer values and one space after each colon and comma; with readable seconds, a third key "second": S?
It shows {"hour": 7, "minute": 1}
